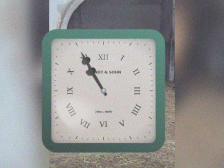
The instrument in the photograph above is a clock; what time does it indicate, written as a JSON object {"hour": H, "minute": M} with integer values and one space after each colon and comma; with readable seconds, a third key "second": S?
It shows {"hour": 10, "minute": 55}
